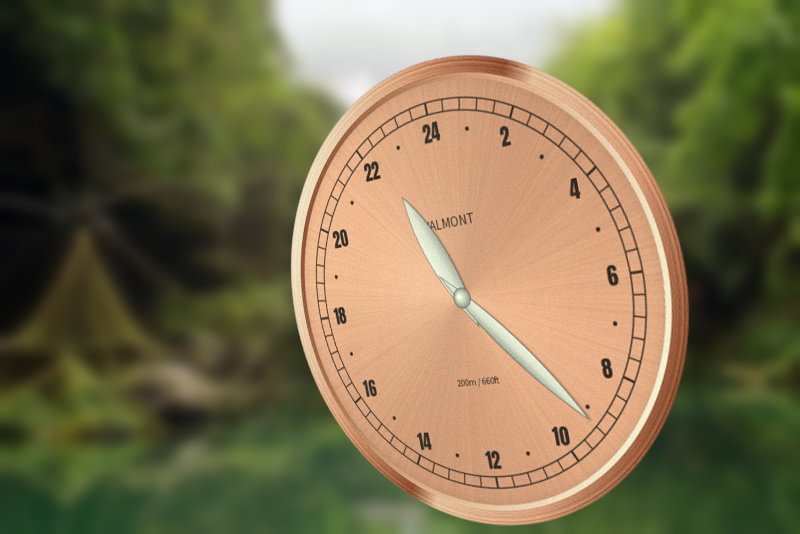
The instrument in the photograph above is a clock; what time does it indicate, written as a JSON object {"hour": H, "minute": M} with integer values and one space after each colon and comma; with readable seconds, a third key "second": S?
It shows {"hour": 22, "minute": 23}
